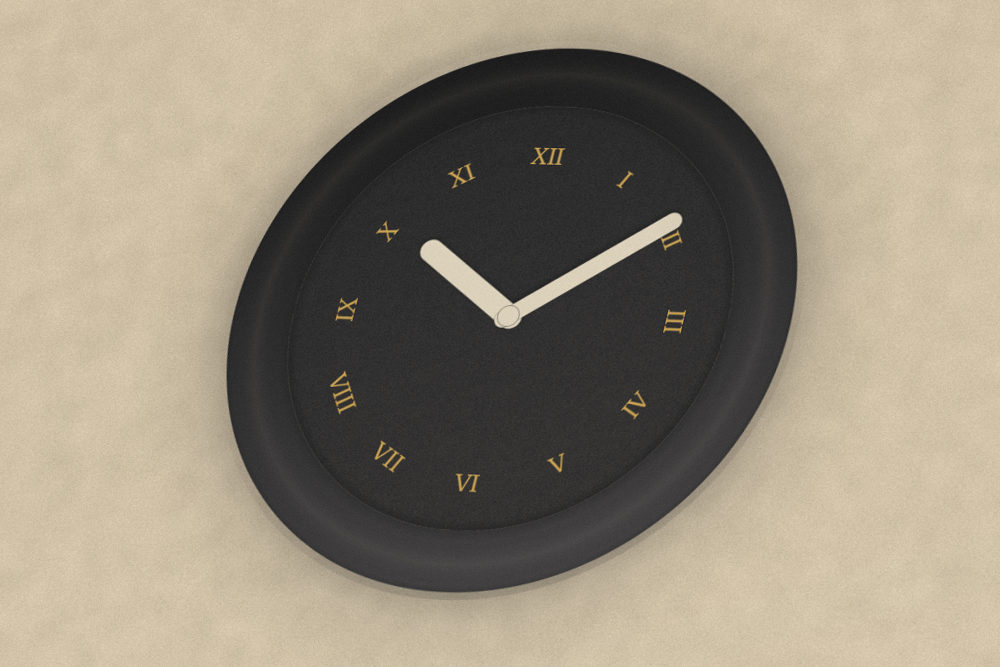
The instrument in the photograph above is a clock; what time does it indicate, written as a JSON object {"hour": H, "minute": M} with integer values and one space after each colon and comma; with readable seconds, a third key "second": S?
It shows {"hour": 10, "minute": 9}
